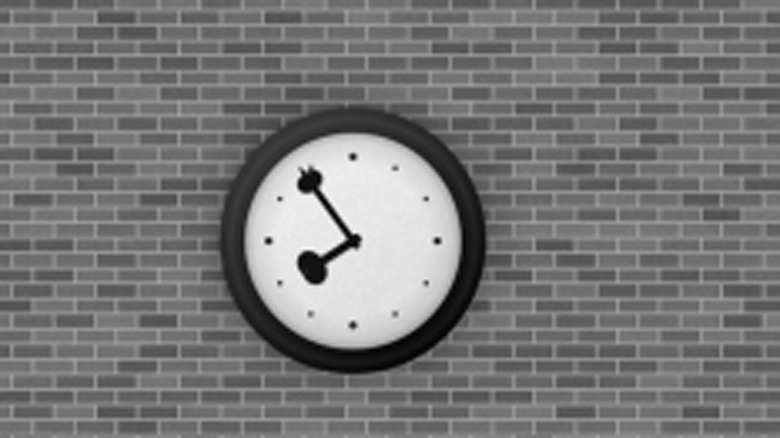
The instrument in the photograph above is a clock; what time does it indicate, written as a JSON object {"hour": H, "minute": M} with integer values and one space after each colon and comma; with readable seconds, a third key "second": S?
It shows {"hour": 7, "minute": 54}
